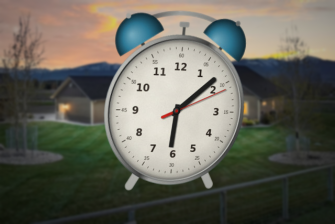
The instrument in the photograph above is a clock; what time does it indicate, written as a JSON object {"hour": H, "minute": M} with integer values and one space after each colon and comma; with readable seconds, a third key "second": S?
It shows {"hour": 6, "minute": 8, "second": 11}
